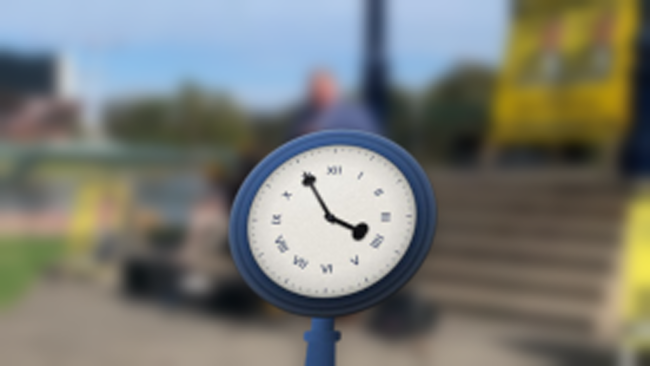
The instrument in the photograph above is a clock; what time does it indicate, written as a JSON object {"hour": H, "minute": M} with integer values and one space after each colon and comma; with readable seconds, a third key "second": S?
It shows {"hour": 3, "minute": 55}
